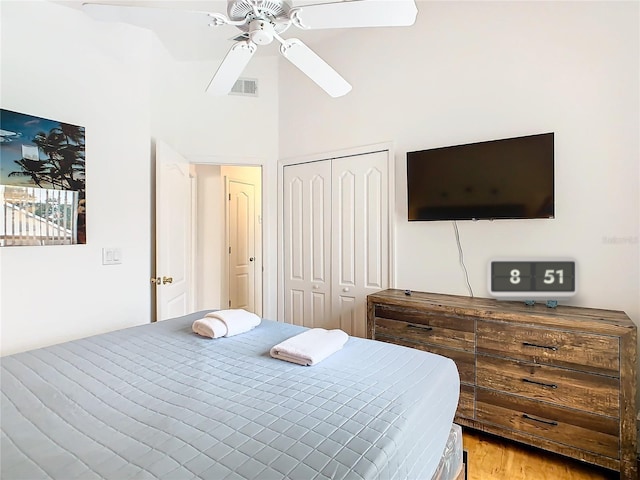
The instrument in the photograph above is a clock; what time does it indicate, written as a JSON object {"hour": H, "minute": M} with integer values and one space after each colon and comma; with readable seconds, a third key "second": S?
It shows {"hour": 8, "minute": 51}
